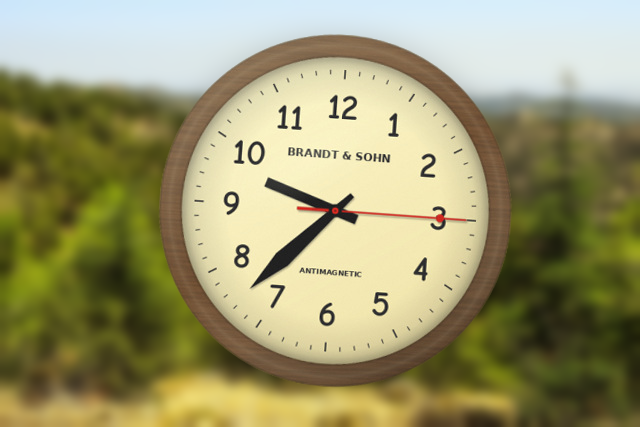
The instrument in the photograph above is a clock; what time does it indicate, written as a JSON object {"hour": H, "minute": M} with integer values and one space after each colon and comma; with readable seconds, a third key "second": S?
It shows {"hour": 9, "minute": 37, "second": 15}
